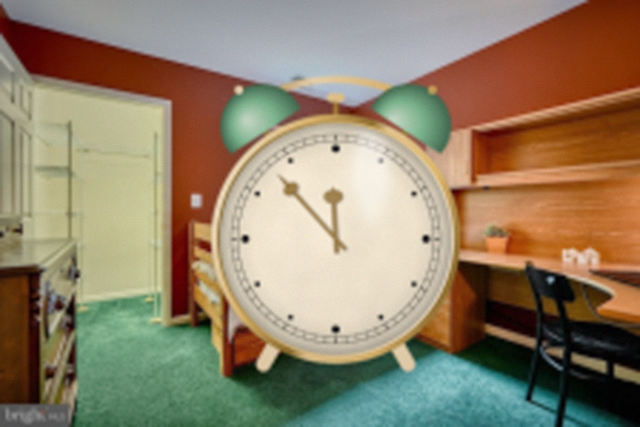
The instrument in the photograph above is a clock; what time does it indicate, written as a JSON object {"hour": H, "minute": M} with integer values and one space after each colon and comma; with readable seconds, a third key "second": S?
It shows {"hour": 11, "minute": 53}
